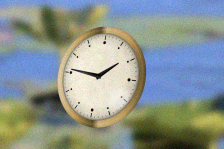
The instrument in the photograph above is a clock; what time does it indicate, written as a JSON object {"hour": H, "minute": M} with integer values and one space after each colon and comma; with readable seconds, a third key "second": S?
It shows {"hour": 1, "minute": 46}
